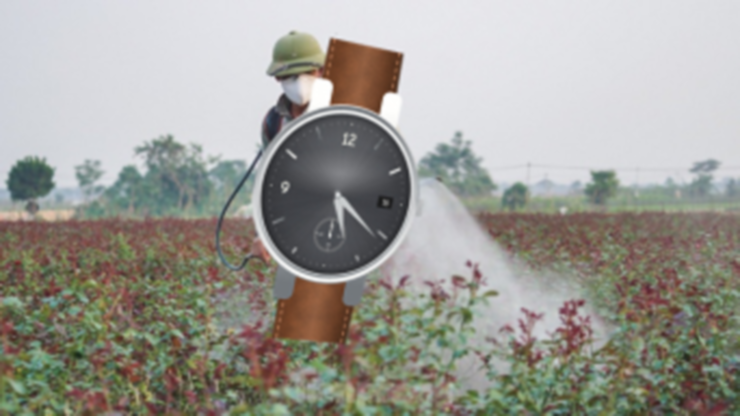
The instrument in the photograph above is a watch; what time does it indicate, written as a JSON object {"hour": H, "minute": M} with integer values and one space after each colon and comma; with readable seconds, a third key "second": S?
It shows {"hour": 5, "minute": 21}
